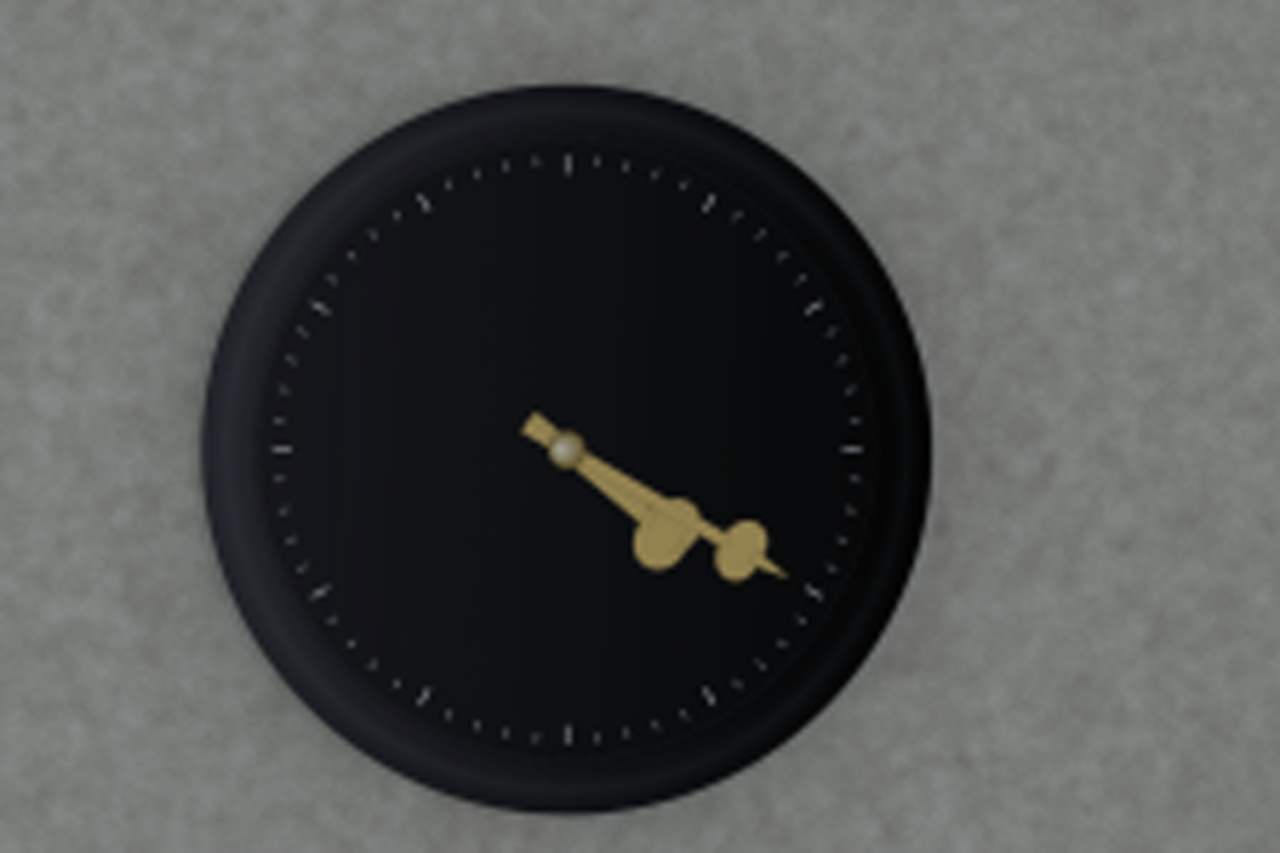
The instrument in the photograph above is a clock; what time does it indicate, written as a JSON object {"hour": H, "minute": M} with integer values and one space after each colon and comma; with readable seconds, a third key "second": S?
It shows {"hour": 4, "minute": 20}
